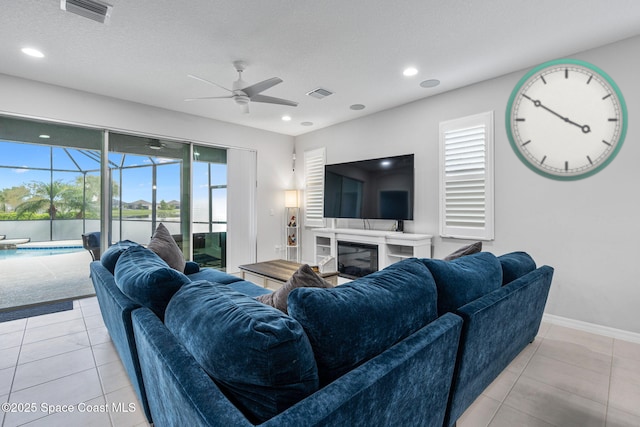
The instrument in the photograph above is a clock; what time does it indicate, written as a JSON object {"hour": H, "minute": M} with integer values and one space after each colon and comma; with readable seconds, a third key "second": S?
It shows {"hour": 3, "minute": 50}
